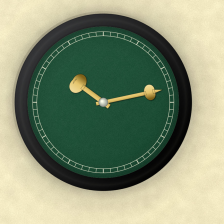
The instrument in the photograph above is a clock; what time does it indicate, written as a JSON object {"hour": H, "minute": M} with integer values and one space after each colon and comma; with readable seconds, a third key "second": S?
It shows {"hour": 10, "minute": 13}
